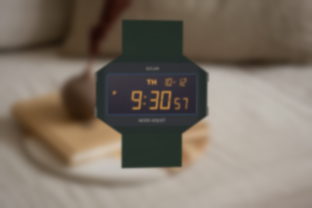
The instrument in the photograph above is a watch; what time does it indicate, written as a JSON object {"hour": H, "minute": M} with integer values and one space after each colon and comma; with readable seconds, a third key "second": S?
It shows {"hour": 9, "minute": 30, "second": 57}
